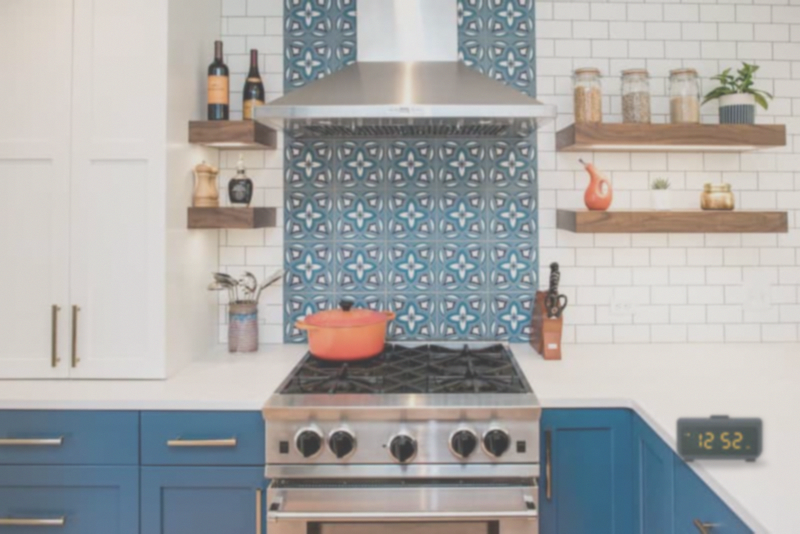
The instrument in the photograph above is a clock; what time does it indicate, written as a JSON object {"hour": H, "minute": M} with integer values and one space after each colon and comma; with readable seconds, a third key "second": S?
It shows {"hour": 12, "minute": 52}
